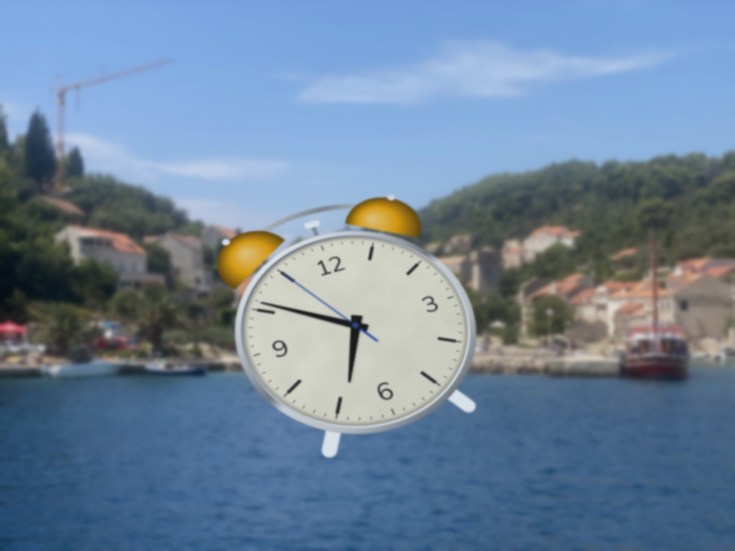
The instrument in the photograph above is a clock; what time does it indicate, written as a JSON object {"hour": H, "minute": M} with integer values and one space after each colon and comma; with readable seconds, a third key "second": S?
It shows {"hour": 6, "minute": 50, "second": 55}
